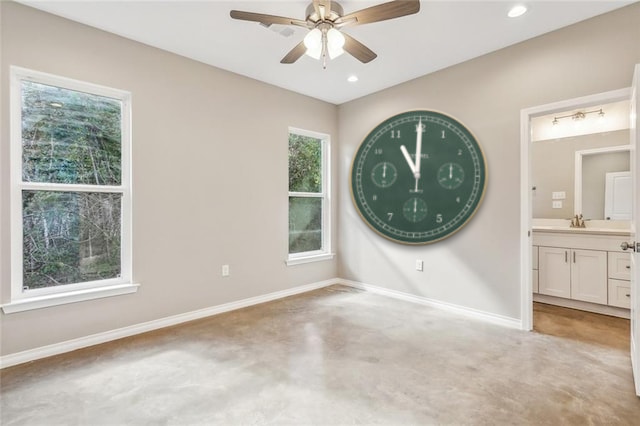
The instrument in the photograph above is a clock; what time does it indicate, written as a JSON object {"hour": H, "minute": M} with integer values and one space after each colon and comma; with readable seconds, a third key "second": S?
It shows {"hour": 11, "minute": 0}
